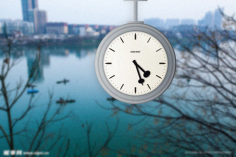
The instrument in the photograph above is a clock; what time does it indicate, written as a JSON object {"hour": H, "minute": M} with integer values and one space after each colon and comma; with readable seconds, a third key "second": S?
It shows {"hour": 4, "minute": 27}
